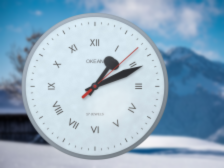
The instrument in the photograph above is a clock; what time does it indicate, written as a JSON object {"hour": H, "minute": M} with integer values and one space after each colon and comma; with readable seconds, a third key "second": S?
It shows {"hour": 1, "minute": 11, "second": 8}
